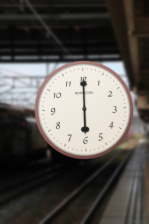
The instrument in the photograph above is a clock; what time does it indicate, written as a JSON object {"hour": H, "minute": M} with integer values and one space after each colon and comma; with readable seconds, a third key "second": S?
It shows {"hour": 6, "minute": 0}
